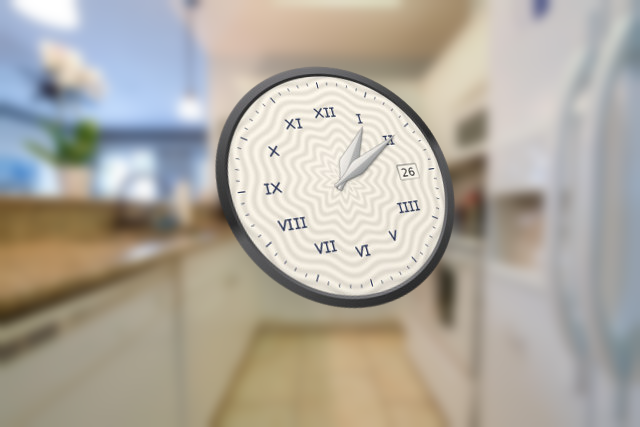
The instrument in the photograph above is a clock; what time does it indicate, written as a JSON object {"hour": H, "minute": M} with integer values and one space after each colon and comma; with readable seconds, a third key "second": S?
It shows {"hour": 1, "minute": 10}
